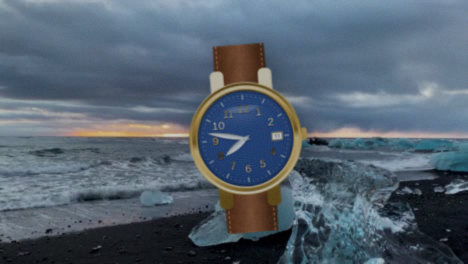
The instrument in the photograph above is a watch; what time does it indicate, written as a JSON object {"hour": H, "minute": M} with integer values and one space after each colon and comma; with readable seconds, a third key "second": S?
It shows {"hour": 7, "minute": 47}
